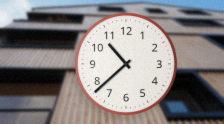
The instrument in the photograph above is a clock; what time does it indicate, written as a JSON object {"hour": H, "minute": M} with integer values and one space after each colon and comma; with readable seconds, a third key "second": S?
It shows {"hour": 10, "minute": 38}
